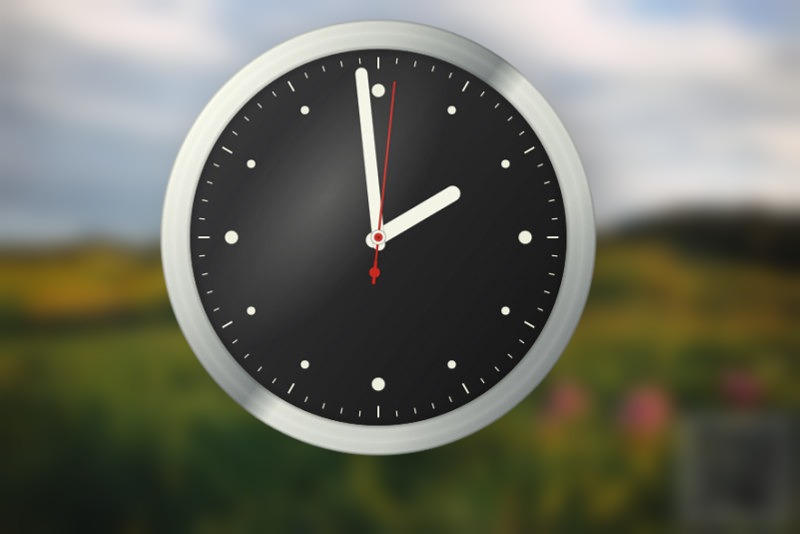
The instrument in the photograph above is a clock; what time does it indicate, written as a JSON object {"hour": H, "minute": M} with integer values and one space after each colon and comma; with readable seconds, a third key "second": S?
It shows {"hour": 1, "minute": 59, "second": 1}
